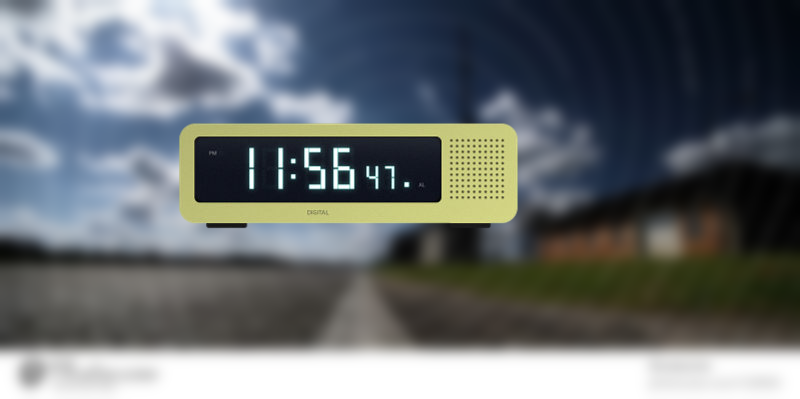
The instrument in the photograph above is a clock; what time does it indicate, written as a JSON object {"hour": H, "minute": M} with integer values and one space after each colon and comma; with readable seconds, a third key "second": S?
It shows {"hour": 11, "minute": 56, "second": 47}
